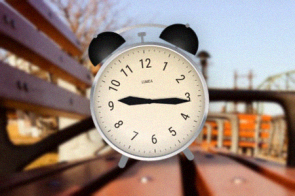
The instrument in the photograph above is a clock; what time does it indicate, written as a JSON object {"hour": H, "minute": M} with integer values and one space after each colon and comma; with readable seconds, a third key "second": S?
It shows {"hour": 9, "minute": 16}
